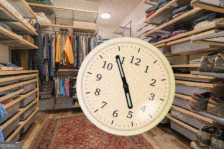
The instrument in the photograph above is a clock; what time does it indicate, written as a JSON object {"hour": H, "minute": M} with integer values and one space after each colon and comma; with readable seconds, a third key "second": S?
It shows {"hour": 4, "minute": 54}
